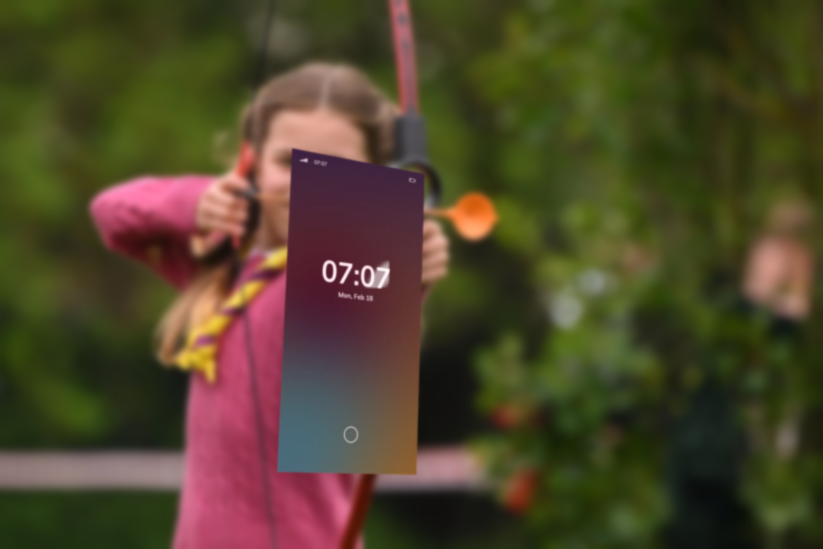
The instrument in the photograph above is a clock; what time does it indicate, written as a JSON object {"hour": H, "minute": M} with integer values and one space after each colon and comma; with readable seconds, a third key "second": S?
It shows {"hour": 7, "minute": 7}
